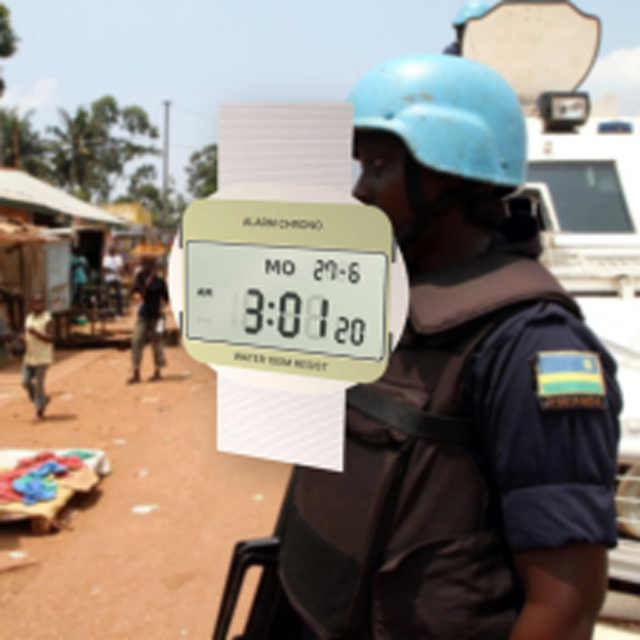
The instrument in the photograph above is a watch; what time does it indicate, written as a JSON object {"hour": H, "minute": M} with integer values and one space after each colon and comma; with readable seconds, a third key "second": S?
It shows {"hour": 3, "minute": 1, "second": 20}
